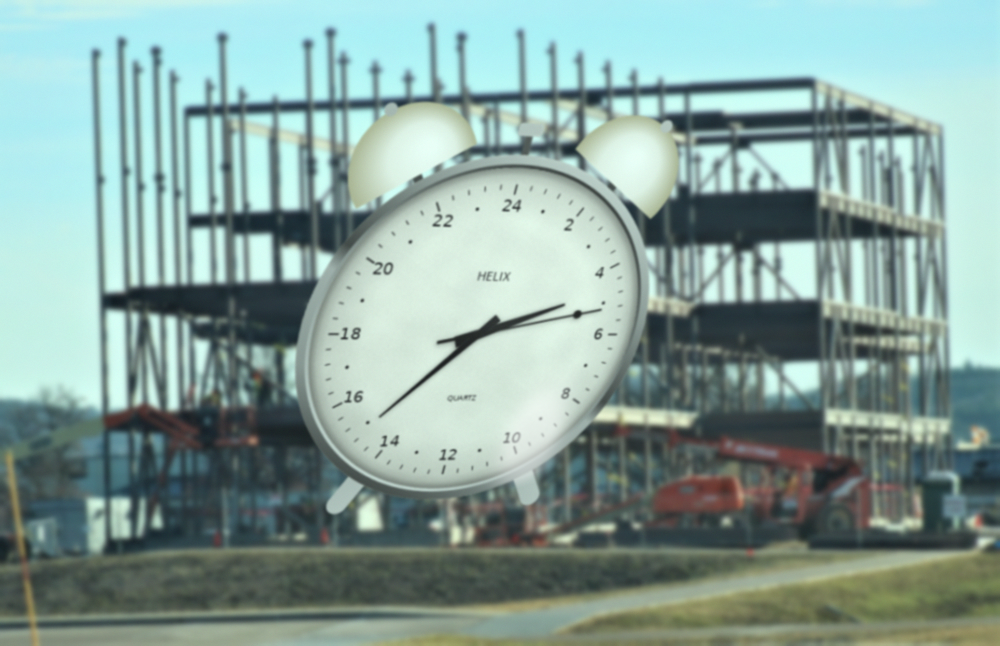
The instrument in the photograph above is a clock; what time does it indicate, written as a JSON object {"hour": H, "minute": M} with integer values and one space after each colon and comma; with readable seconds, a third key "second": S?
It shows {"hour": 4, "minute": 37, "second": 13}
